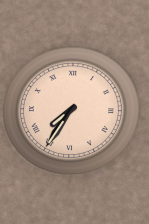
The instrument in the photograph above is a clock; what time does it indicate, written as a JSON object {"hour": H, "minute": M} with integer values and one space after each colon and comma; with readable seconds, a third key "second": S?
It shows {"hour": 7, "minute": 35}
